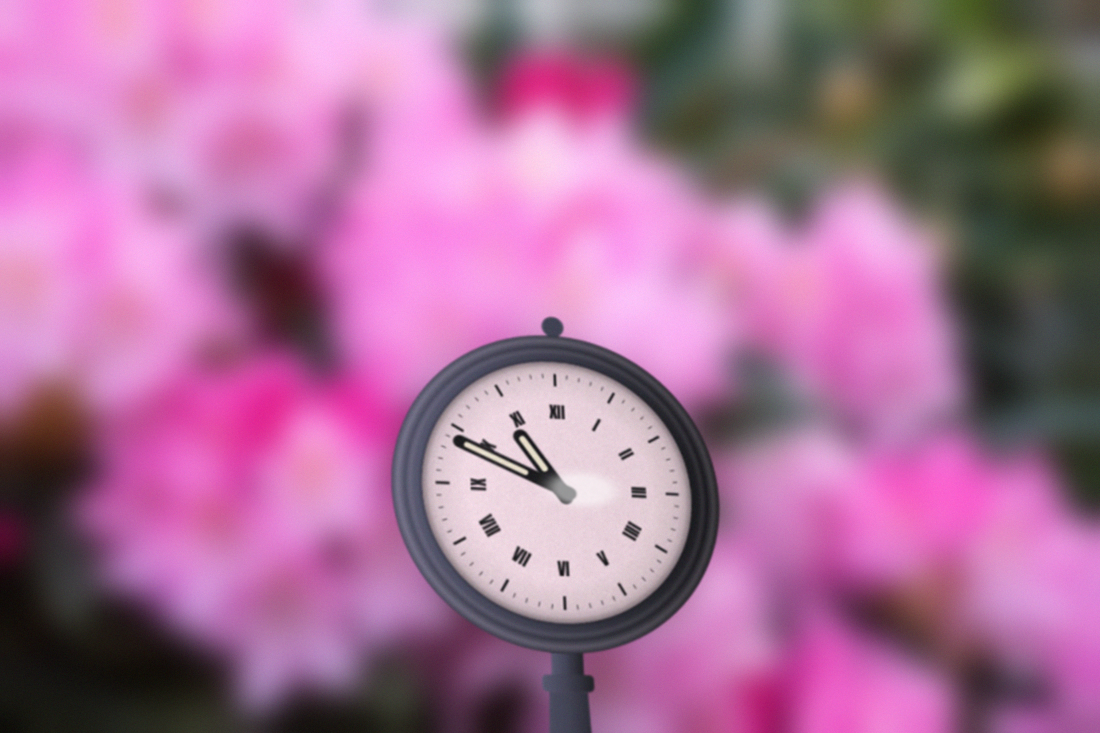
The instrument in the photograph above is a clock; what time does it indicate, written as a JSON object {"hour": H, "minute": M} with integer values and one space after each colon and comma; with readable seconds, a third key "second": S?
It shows {"hour": 10, "minute": 49}
